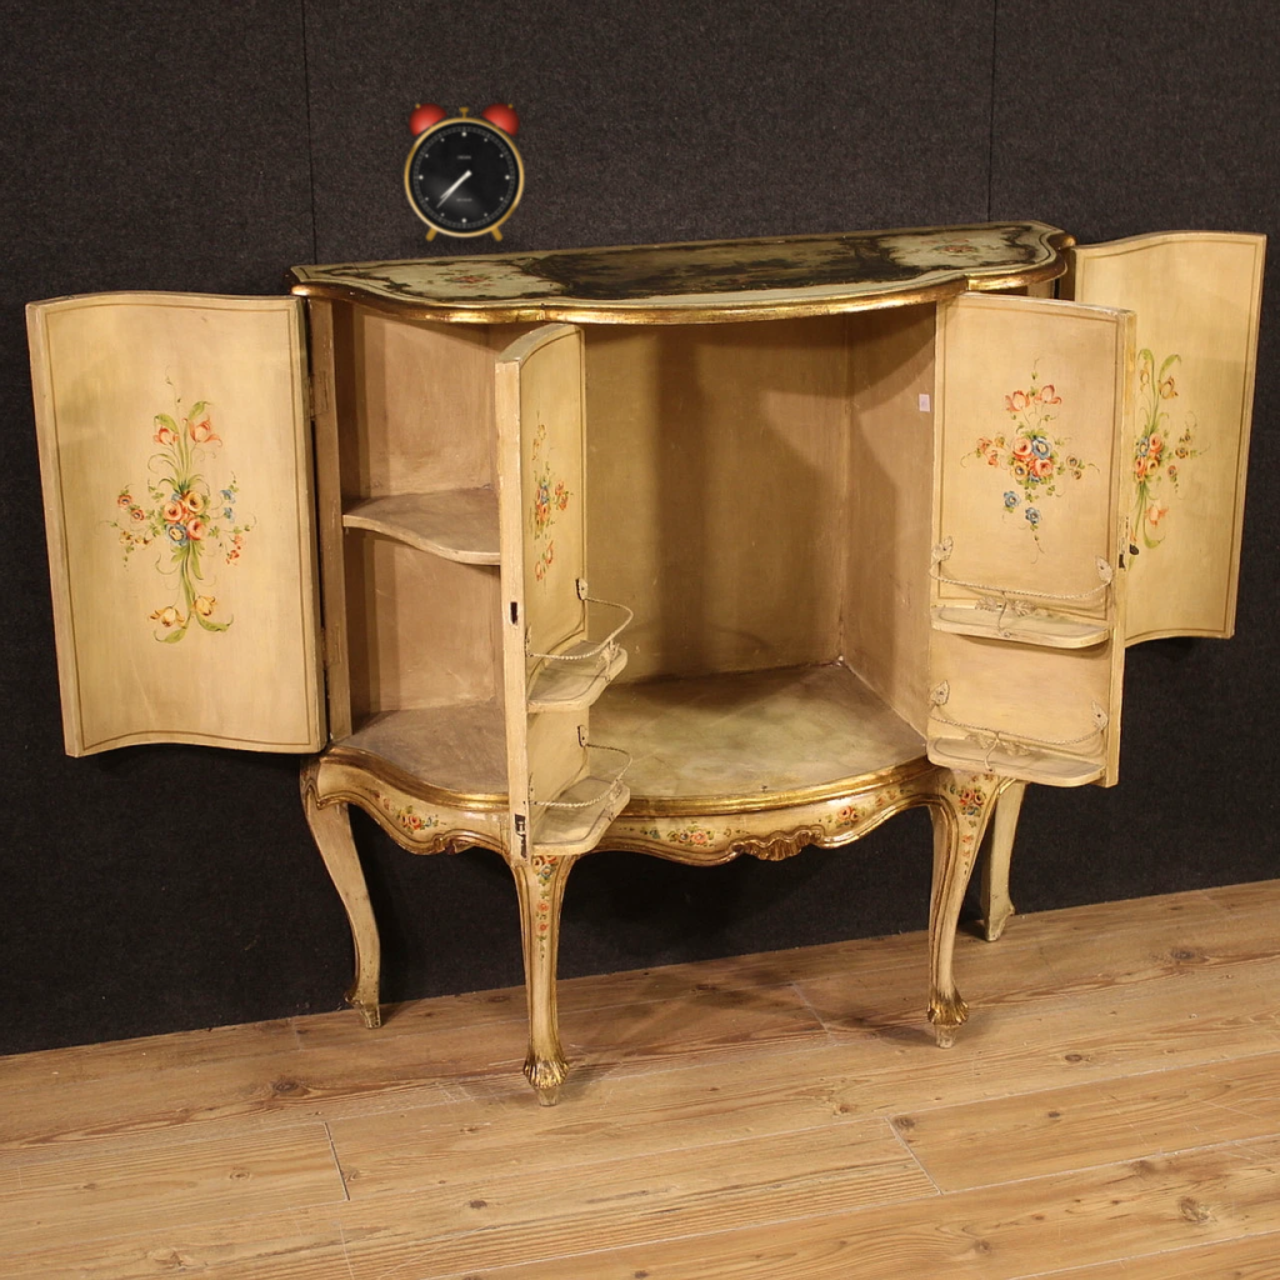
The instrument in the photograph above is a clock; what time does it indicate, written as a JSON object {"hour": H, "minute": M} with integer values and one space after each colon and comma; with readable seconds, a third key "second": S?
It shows {"hour": 7, "minute": 37}
